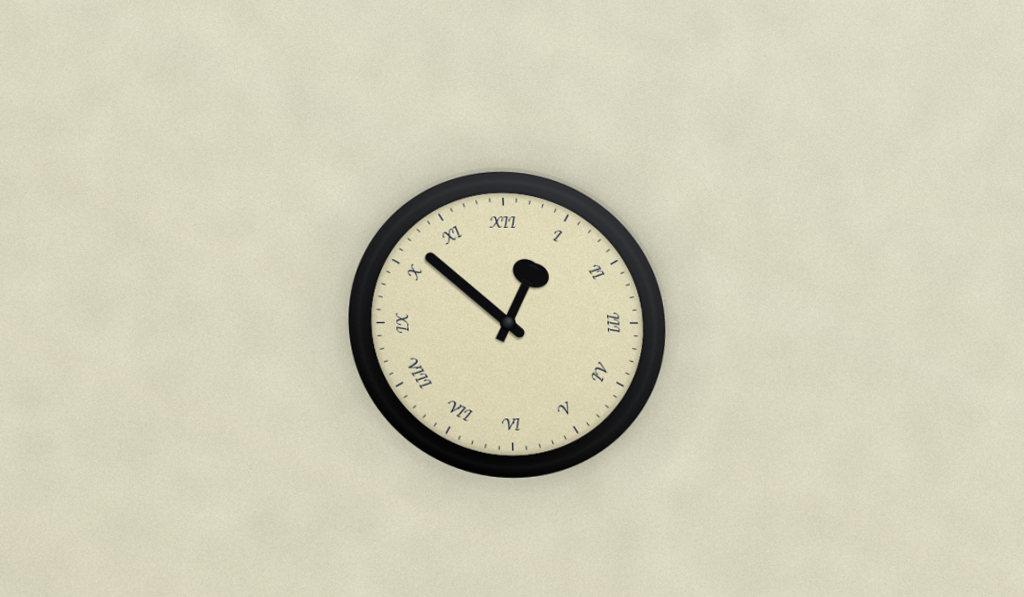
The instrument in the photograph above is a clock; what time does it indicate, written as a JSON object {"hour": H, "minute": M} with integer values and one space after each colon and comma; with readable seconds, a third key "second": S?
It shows {"hour": 12, "minute": 52}
